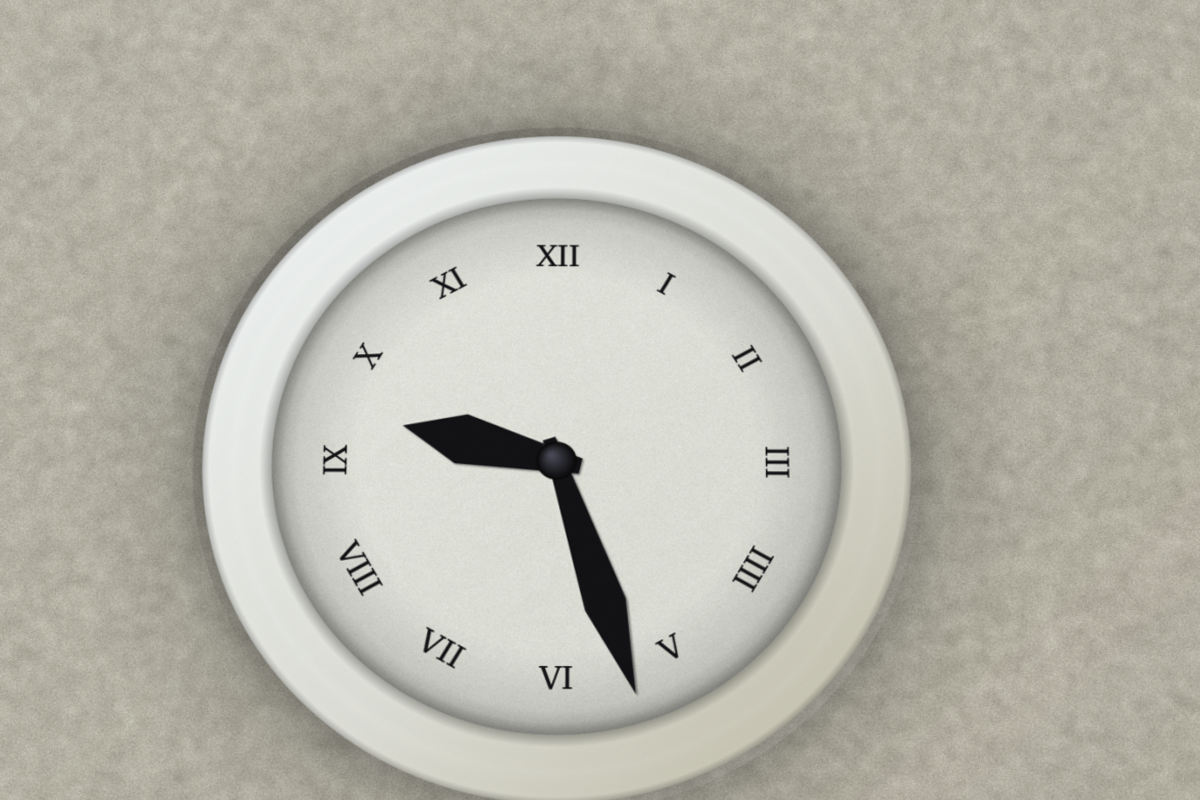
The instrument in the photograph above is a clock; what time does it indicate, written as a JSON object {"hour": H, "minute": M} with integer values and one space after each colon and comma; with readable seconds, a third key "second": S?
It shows {"hour": 9, "minute": 27}
